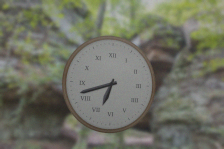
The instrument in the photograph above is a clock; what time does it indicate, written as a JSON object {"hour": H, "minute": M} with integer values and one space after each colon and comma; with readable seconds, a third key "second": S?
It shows {"hour": 6, "minute": 42}
